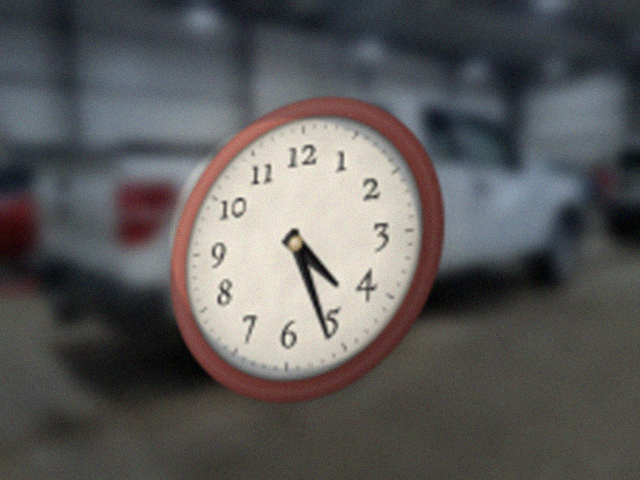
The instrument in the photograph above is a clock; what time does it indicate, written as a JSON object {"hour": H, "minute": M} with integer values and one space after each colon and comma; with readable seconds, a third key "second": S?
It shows {"hour": 4, "minute": 26}
